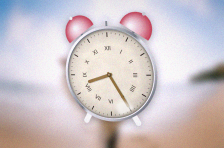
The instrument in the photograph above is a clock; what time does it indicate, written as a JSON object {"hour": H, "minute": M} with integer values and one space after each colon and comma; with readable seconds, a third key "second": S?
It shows {"hour": 8, "minute": 25}
